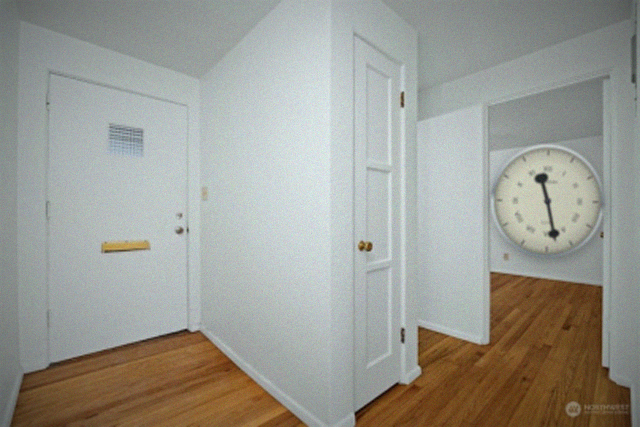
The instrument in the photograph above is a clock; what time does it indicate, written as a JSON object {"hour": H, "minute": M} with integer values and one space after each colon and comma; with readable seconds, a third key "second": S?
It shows {"hour": 11, "minute": 28}
